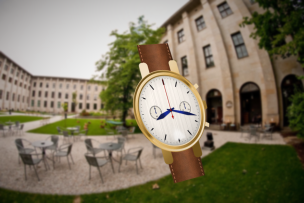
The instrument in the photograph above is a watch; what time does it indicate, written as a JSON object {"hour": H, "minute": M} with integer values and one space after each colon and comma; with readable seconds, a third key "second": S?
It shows {"hour": 8, "minute": 18}
